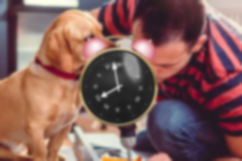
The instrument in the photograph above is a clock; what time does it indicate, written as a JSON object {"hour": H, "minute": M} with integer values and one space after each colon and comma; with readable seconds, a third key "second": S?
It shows {"hour": 7, "minute": 58}
